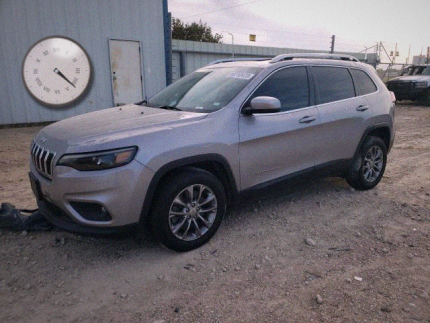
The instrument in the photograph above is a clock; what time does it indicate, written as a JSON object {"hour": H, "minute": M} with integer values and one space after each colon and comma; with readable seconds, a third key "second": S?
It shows {"hour": 4, "minute": 22}
